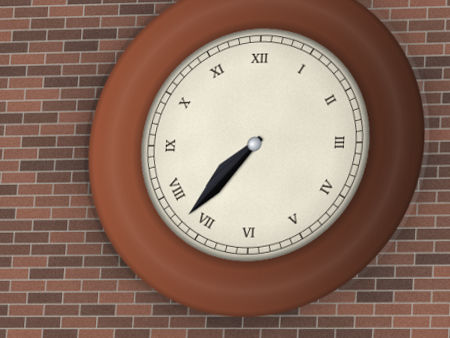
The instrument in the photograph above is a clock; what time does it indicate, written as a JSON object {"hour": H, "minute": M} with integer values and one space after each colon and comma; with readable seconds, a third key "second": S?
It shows {"hour": 7, "minute": 37}
